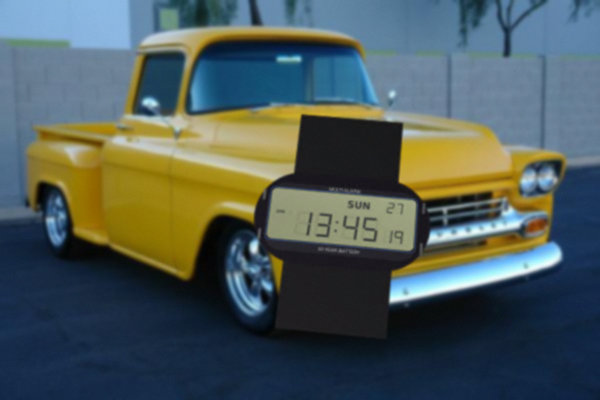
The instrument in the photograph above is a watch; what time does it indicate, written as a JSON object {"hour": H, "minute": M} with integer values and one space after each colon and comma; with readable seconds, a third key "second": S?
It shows {"hour": 13, "minute": 45, "second": 19}
